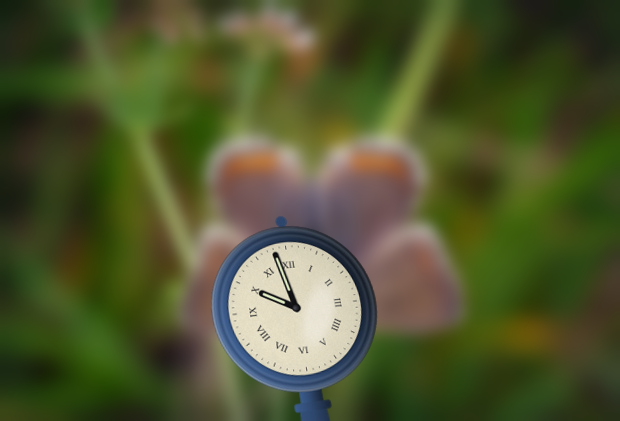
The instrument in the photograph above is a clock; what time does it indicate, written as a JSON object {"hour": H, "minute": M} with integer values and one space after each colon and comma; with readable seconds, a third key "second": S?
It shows {"hour": 9, "minute": 58}
